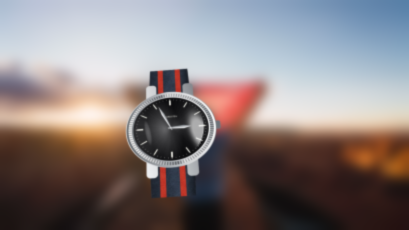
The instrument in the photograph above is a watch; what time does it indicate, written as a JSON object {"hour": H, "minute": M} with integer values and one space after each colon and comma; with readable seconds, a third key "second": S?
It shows {"hour": 2, "minute": 56}
